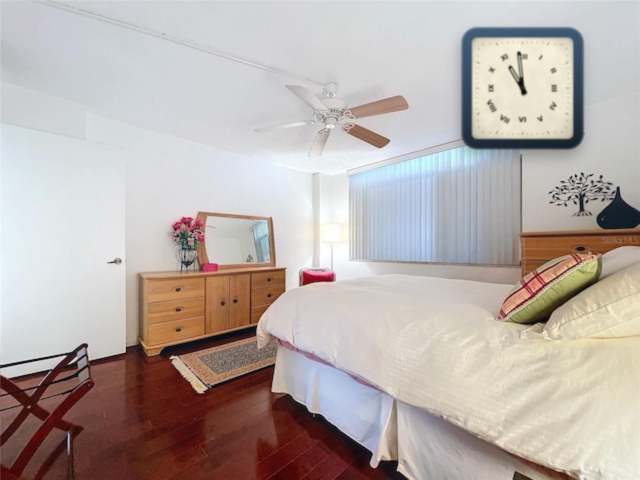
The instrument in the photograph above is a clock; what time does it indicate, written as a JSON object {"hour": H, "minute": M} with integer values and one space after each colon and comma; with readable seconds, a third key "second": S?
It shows {"hour": 10, "minute": 59}
